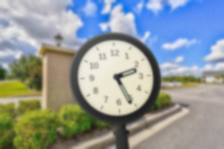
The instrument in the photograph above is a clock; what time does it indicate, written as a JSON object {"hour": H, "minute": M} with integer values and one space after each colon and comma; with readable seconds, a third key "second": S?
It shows {"hour": 2, "minute": 26}
